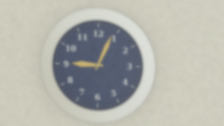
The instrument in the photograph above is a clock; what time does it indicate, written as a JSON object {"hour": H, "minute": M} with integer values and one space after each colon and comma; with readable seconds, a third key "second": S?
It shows {"hour": 9, "minute": 4}
